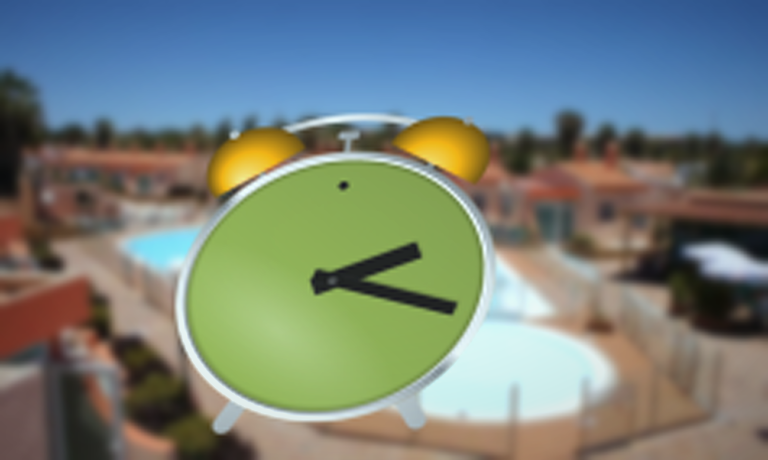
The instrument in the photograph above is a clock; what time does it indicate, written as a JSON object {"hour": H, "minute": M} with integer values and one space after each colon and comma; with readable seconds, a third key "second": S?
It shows {"hour": 2, "minute": 18}
